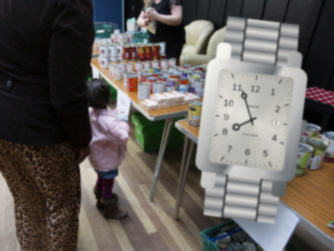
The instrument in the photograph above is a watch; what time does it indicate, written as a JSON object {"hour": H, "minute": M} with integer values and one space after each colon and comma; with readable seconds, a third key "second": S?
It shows {"hour": 7, "minute": 56}
